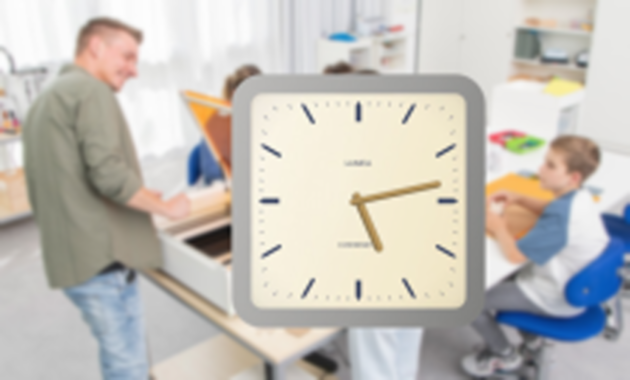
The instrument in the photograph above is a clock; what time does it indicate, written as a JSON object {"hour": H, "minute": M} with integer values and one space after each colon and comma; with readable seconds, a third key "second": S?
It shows {"hour": 5, "minute": 13}
